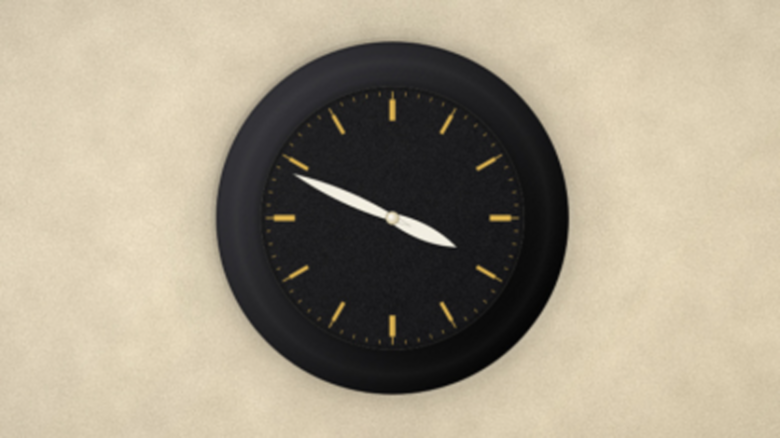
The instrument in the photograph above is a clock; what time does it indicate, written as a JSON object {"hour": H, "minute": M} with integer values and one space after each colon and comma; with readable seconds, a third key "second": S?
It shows {"hour": 3, "minute": 49}
